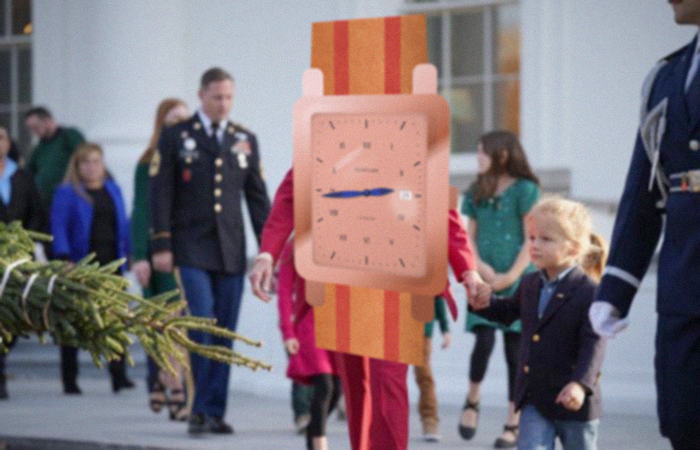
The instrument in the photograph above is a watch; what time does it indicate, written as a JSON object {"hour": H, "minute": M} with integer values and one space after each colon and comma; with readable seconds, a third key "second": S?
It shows {"hour": 2, "minute": 44}
